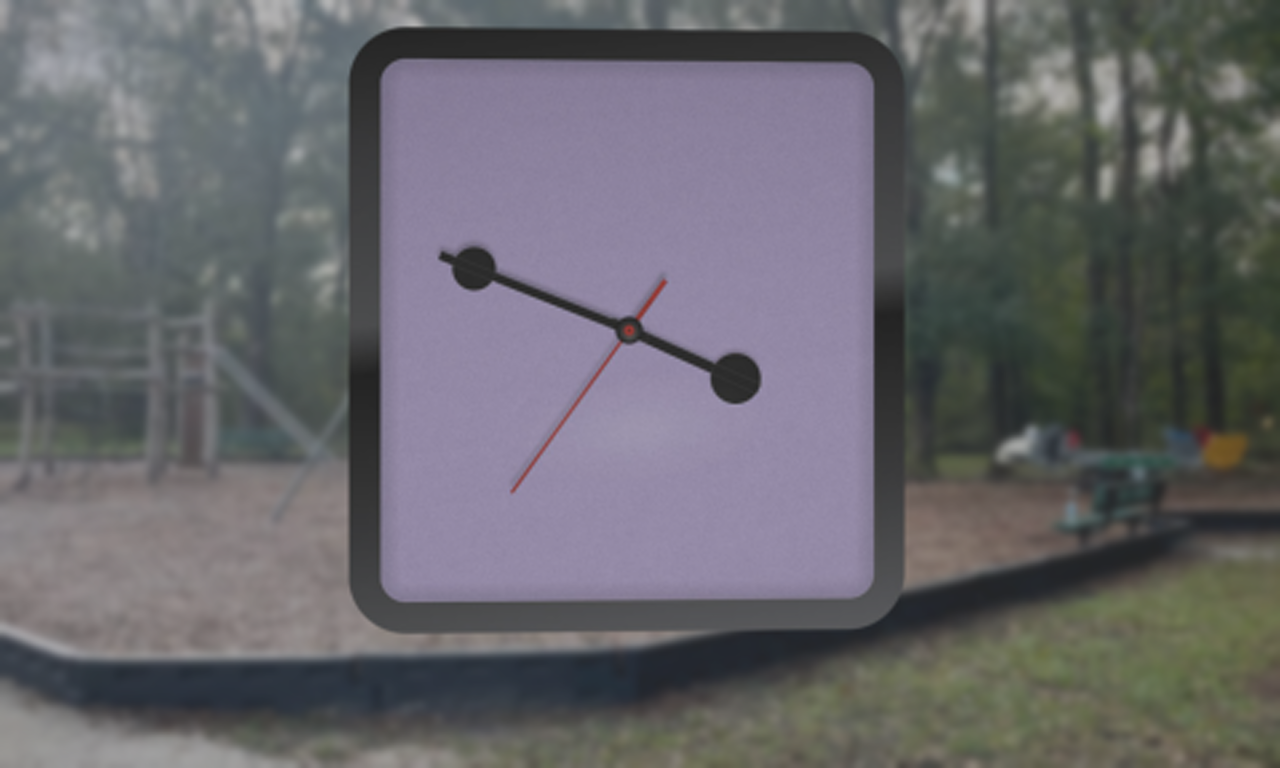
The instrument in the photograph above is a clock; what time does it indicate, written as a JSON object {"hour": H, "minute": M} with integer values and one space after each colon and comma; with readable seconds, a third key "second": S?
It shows {"hour": 3, "minute": 48, "second": 36}
